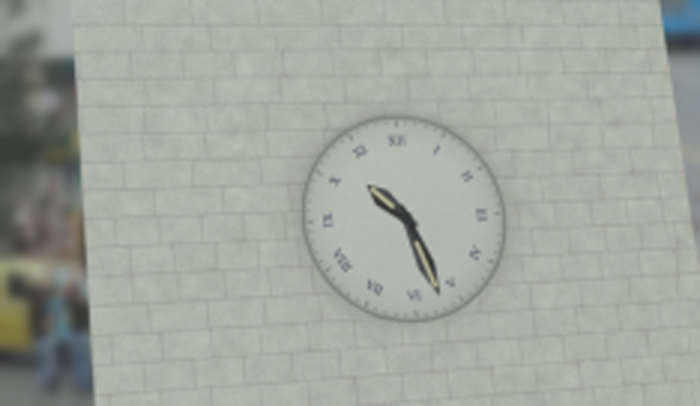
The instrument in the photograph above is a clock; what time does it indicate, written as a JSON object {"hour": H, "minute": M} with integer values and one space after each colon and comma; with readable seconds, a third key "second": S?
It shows {"hour": 10, "minute": 27}
